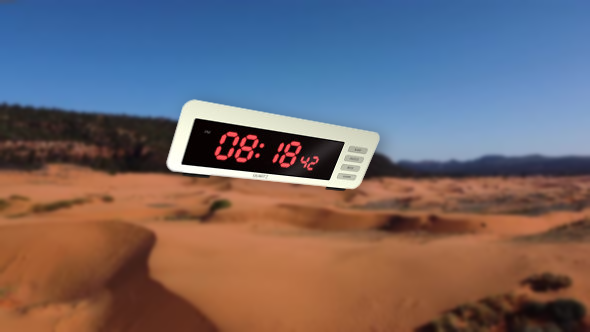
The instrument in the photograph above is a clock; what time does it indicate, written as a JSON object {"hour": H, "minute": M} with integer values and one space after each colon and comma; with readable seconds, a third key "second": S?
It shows {"hour": 8, "minute": 18, "second": 42}
